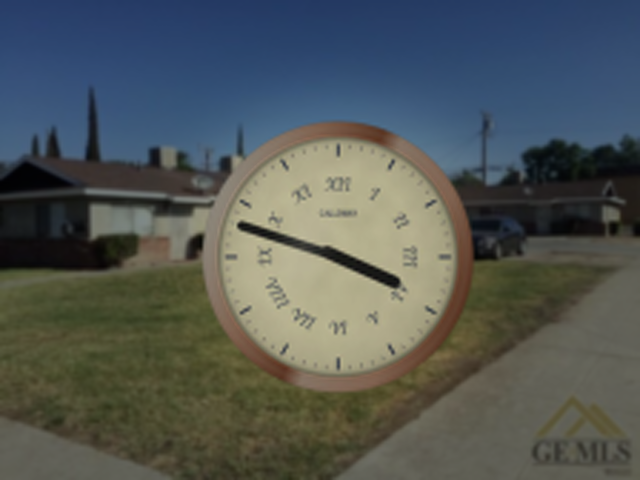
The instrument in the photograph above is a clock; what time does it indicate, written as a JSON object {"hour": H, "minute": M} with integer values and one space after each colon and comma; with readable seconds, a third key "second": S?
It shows {"hour": 3, "minute": 48}
